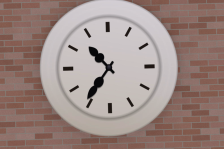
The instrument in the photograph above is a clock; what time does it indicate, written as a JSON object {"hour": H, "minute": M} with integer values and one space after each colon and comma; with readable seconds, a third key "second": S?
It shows {"hour": 10, "minute": 36}
